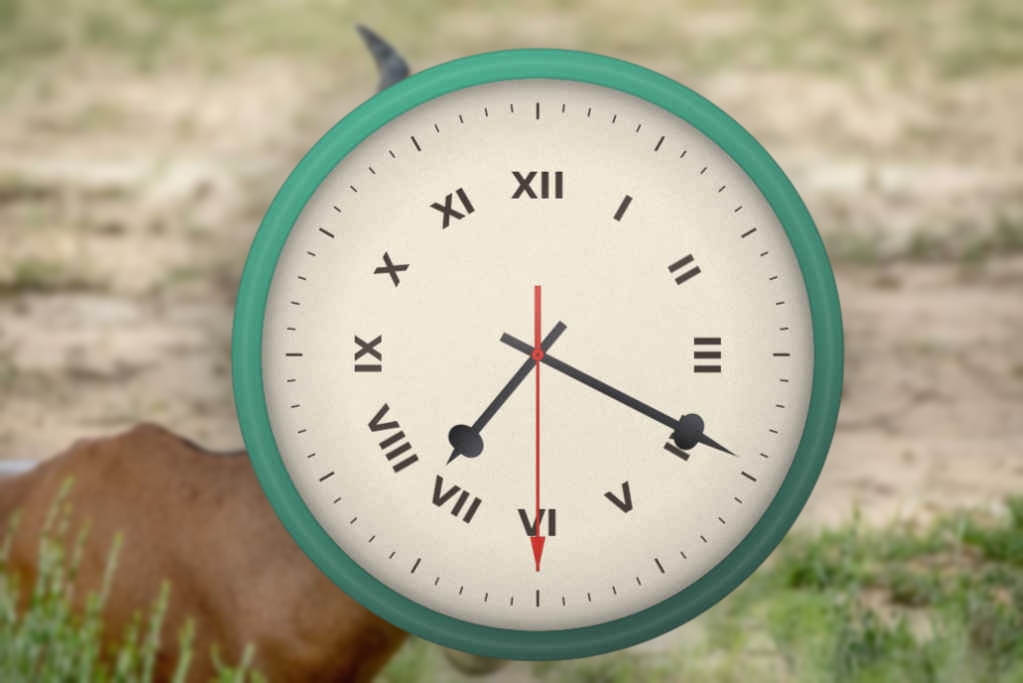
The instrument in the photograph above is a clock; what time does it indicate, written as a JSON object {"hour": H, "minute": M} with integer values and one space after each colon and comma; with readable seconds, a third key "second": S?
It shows {"hour": 7, "minute": 19, "second": 30}
